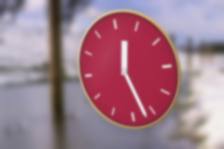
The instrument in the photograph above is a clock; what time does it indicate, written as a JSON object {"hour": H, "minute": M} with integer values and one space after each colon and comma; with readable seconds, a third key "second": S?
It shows {"hour": 12, "minute": 27}
